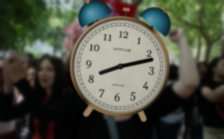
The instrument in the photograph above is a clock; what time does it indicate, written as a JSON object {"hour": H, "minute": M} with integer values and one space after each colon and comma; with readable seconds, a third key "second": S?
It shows {"hour": 8, "minute": 12}
